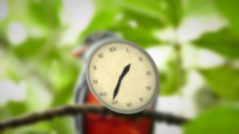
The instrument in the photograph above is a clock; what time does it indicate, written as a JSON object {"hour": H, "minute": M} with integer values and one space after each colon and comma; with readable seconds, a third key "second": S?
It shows {"hour": 1, "minute": 36}
